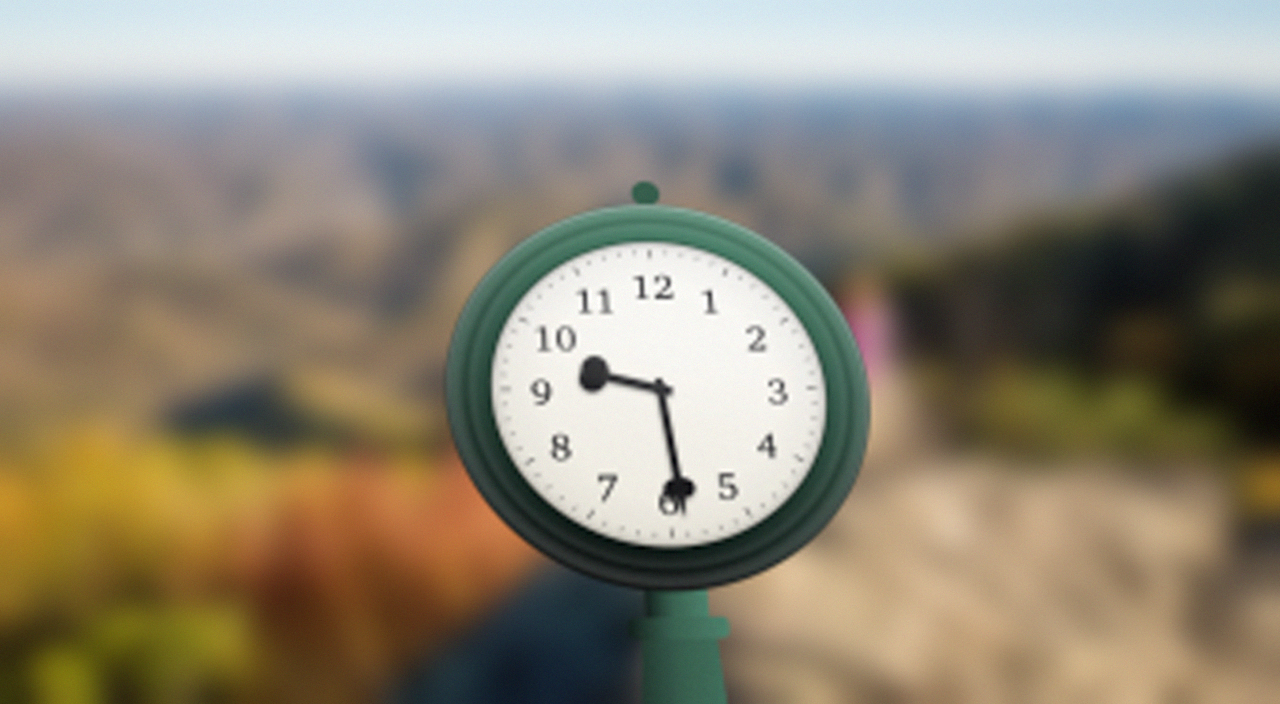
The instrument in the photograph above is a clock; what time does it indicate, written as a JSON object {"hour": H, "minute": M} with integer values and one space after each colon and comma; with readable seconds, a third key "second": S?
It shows {"hour": 9, "minute": 29}
